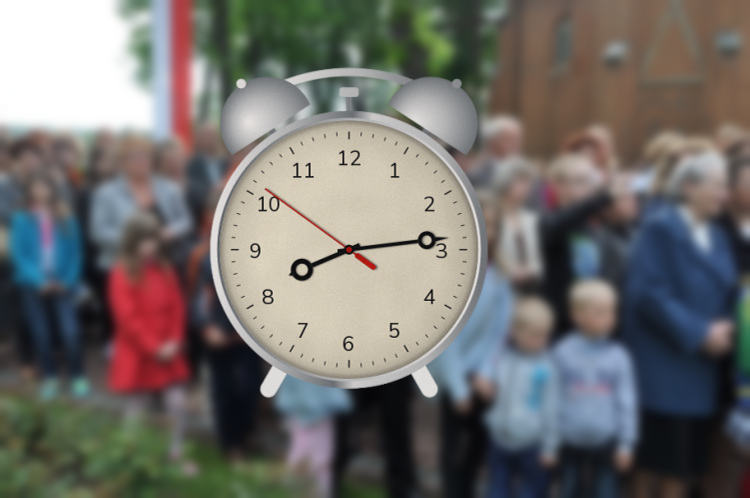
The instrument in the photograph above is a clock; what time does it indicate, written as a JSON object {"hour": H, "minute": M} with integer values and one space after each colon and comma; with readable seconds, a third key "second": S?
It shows {"hour": 8, "minute": 13, "second": 51}
